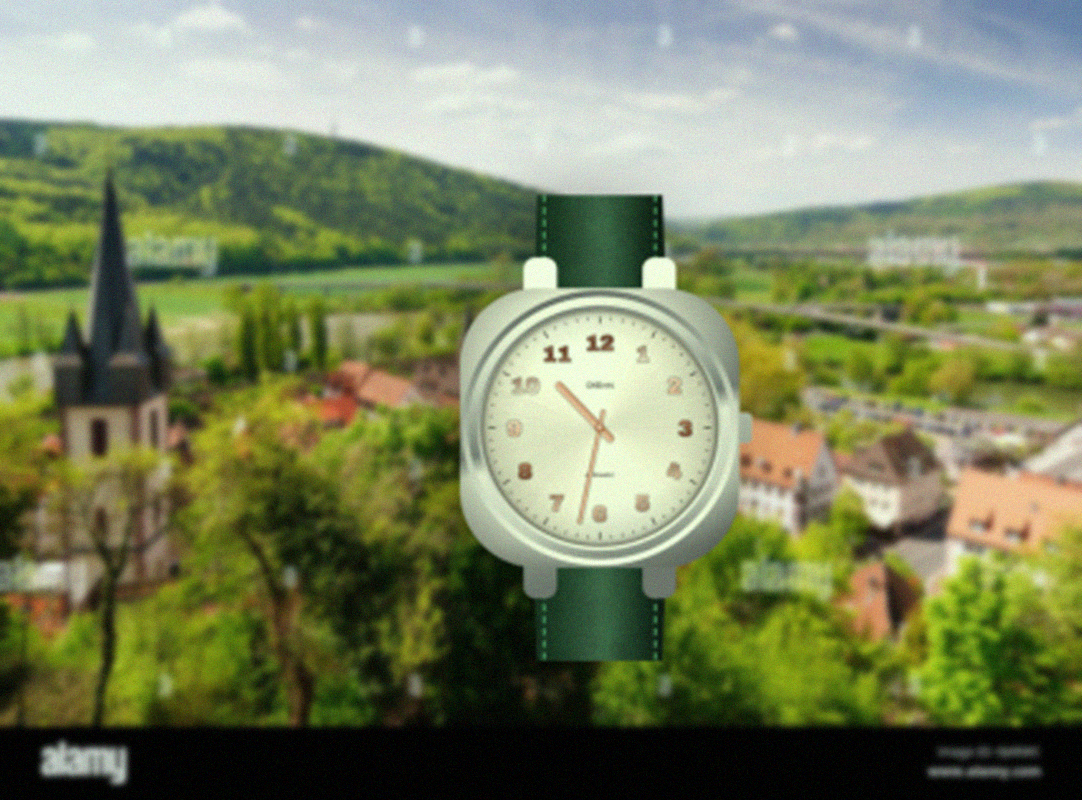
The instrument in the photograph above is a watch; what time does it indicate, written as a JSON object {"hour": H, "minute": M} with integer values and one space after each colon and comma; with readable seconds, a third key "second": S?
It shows {"hour": 10, "minute": 32}
